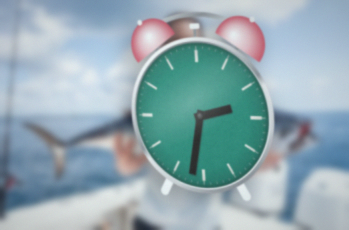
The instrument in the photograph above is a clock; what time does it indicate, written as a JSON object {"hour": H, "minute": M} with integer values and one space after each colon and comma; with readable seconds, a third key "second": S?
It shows {"hour": 2, "minute": 32}
